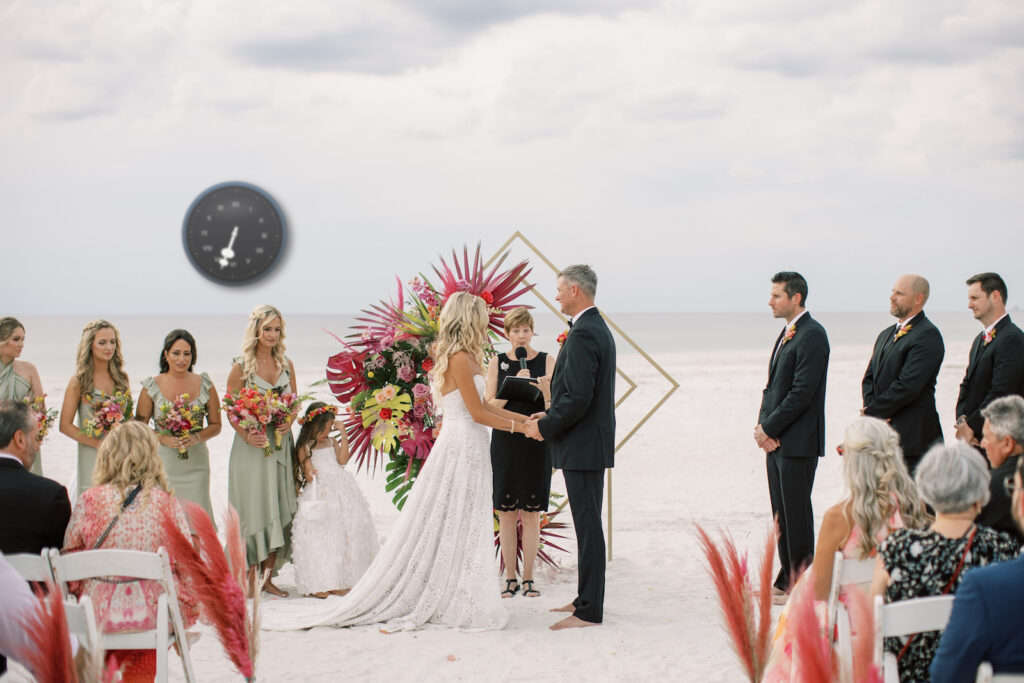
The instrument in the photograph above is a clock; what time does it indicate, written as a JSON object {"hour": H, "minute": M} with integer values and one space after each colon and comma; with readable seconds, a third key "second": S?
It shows {"hour": 6, "minute": 33}
